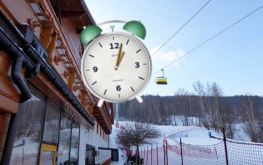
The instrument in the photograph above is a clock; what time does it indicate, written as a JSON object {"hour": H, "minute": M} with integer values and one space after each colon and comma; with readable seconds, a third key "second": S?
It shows {"hour": 1, "minute": 3}
